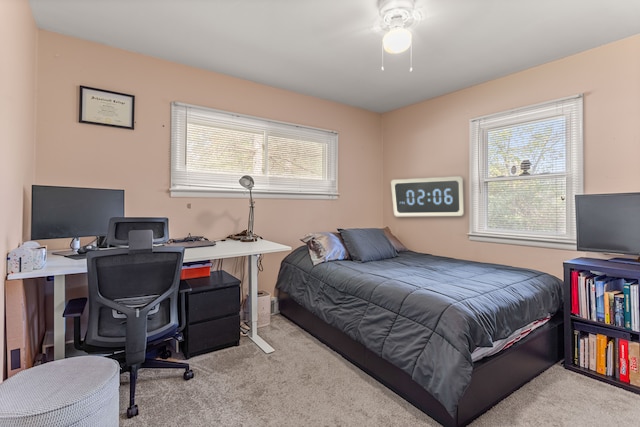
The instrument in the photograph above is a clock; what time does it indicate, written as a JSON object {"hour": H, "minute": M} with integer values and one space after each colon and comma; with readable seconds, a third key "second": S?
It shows {"hour": 2, "minute": 6}
